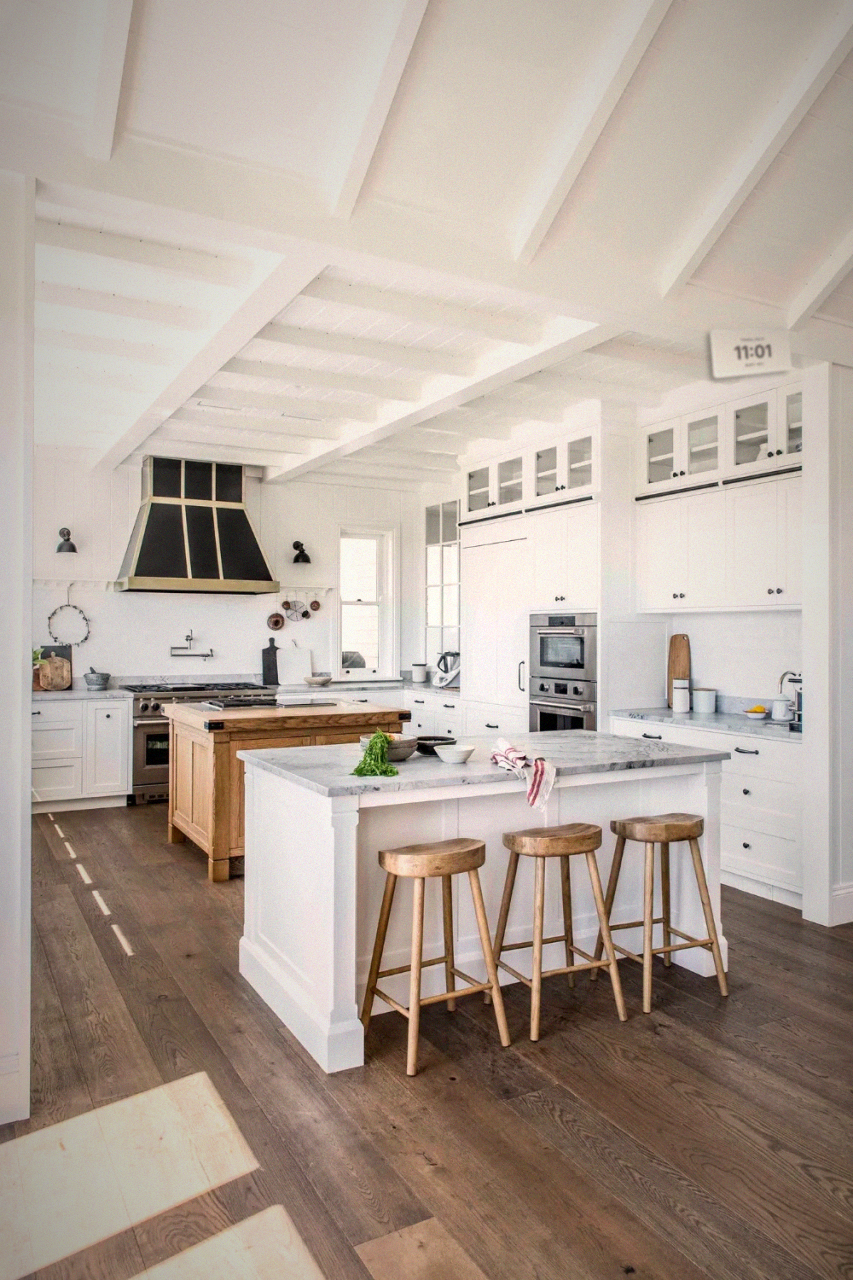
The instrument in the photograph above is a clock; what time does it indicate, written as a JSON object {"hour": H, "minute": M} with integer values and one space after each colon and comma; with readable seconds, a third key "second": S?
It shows {"hour": 11, "minute": 1}
